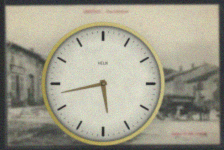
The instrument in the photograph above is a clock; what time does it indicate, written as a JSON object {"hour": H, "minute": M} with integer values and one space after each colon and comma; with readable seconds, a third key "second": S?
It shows {"hour": 5, "minute": 43}
